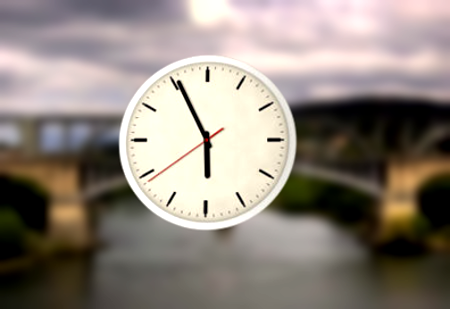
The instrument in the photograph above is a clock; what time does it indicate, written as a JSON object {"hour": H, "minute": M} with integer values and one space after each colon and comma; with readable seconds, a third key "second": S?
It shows {"hour": 5, "minute": 55, "second": 39}
